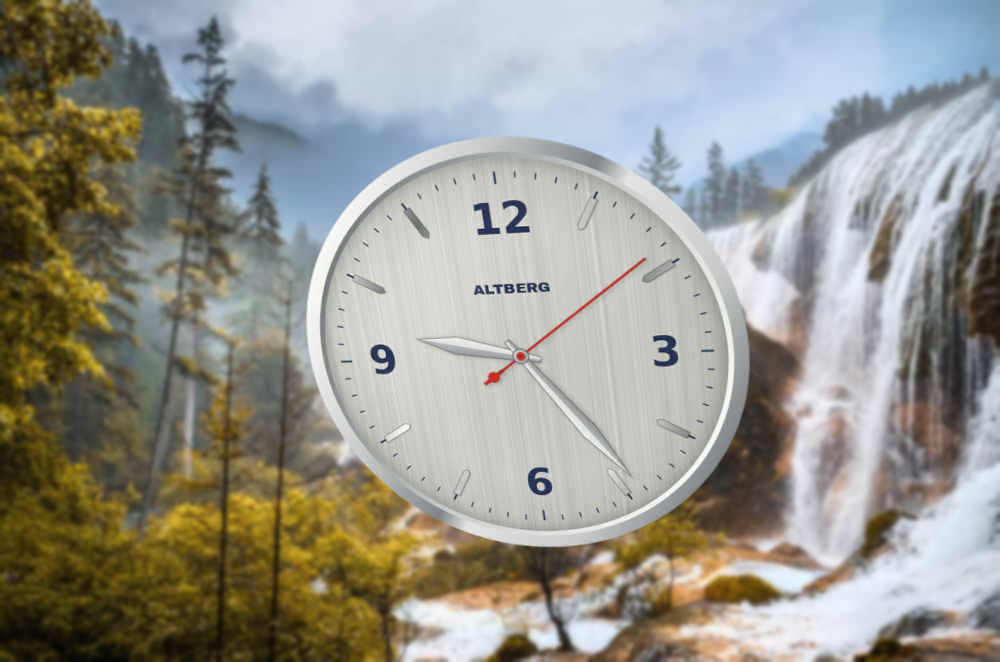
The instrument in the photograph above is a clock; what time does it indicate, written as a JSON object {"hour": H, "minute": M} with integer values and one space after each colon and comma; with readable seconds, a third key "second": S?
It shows {"hour": 9, "minute": 24, "second": 9}
